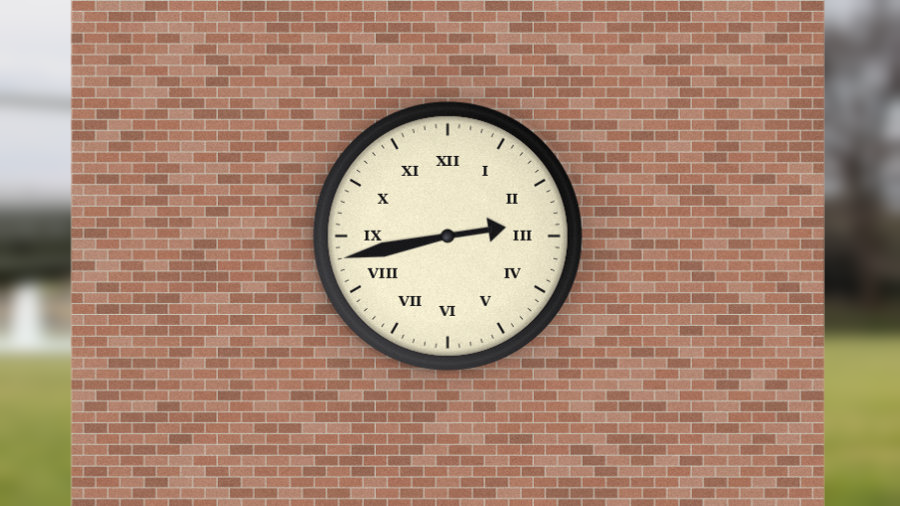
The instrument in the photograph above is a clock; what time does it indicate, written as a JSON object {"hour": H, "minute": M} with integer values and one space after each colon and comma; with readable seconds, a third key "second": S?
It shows {"hour": 2, "minute": 43}
